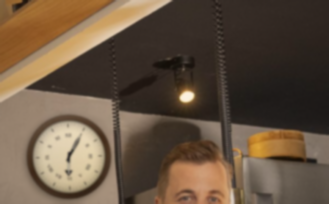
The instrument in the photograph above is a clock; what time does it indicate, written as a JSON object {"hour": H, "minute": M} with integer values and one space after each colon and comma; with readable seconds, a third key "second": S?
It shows {"hour": 6, "minute": 5}
